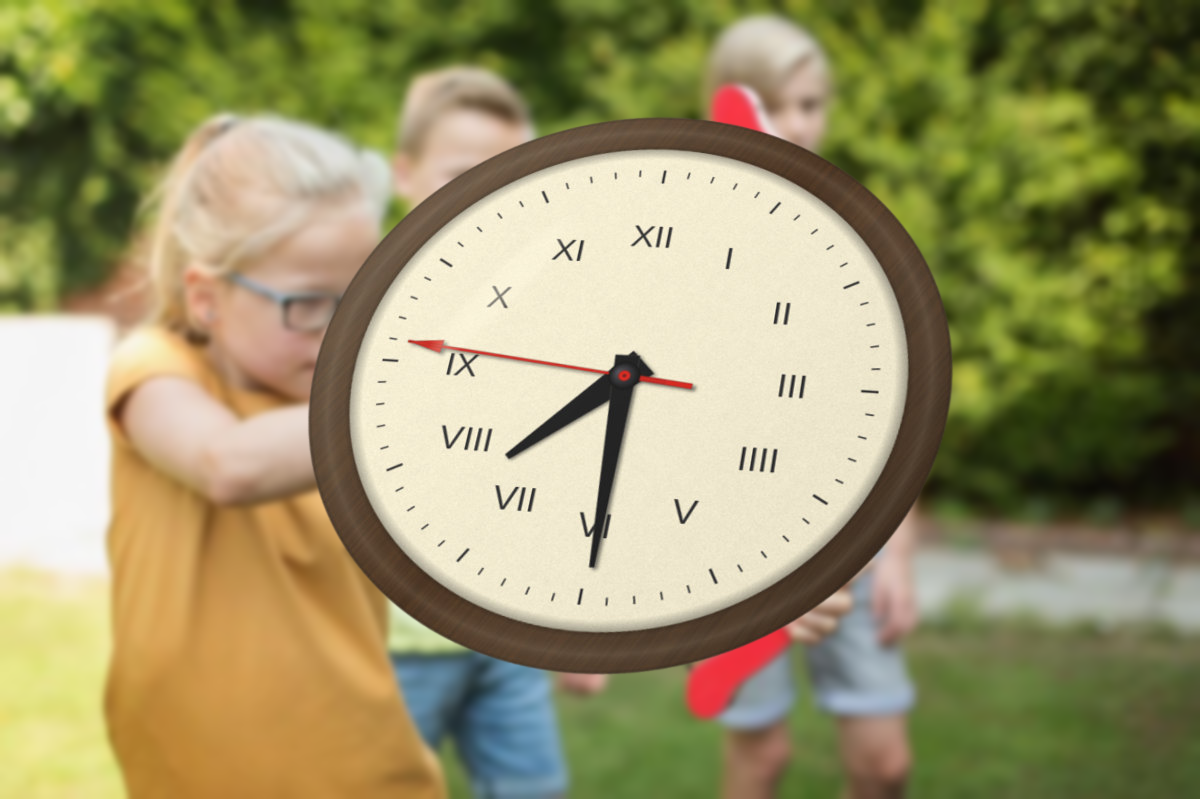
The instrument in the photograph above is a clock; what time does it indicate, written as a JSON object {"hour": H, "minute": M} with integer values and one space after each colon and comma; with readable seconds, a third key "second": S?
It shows {"hour": 7, "minute": 29, "second": 46}
